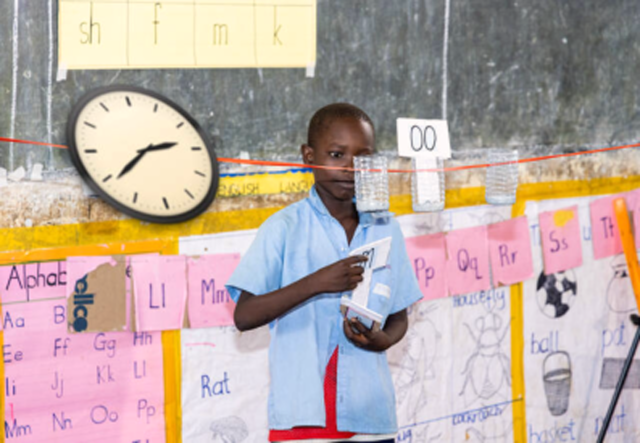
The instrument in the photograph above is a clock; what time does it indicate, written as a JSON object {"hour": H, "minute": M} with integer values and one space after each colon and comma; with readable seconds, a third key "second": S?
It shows {"hour": 2, "minute": 39}
